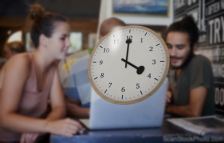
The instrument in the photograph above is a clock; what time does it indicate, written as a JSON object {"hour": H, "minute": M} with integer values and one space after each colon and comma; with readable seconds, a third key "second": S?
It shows {"hour": 4, "minute": 0}
